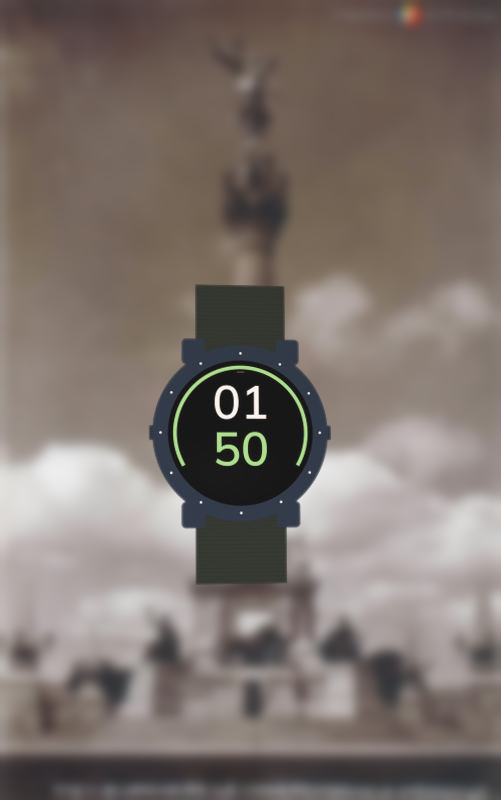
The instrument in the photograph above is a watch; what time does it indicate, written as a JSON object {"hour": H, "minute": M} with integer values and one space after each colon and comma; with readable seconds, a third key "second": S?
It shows {"hour": 1, "minute": 50}
